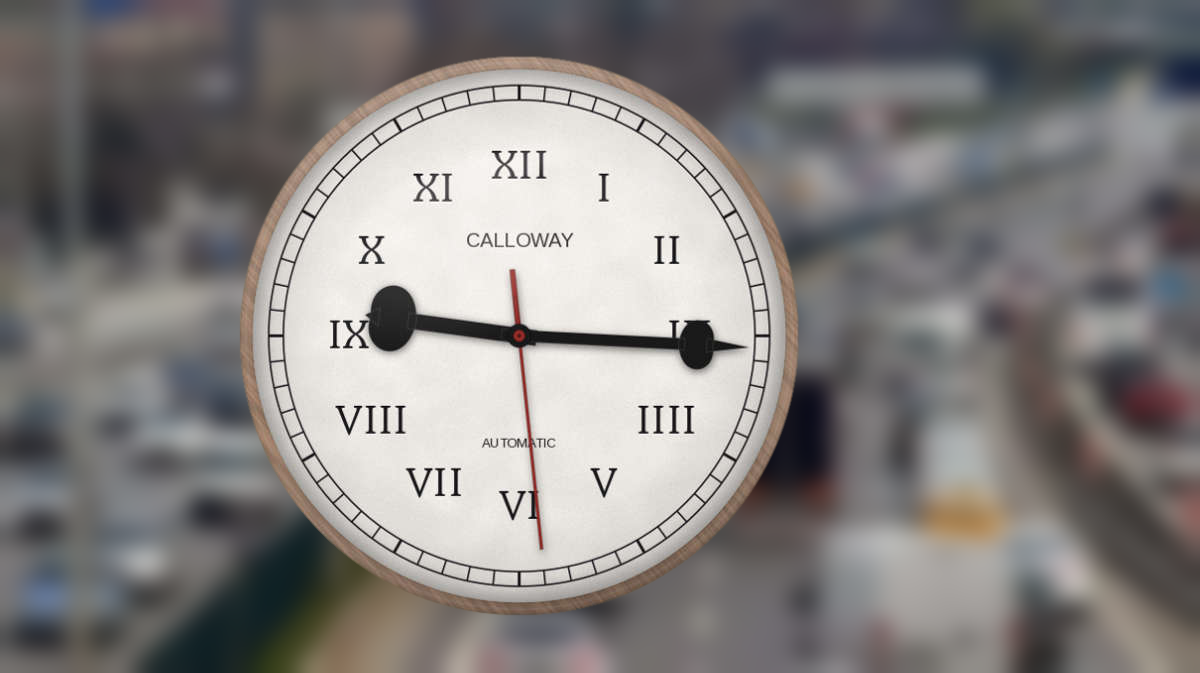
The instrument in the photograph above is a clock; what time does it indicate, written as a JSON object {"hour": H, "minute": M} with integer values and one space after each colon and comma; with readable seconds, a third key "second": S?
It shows {"hour": 9, "minute": 15, "second": 29}
